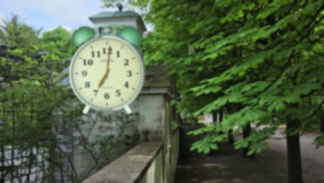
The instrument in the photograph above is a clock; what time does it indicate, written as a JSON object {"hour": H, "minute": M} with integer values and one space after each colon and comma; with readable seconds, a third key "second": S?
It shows {"hour": 7, "minute": 1}
